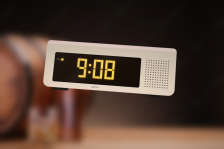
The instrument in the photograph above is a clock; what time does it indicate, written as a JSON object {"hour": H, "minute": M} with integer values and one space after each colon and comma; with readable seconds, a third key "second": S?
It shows {"hour": 9, "minute": 8}
